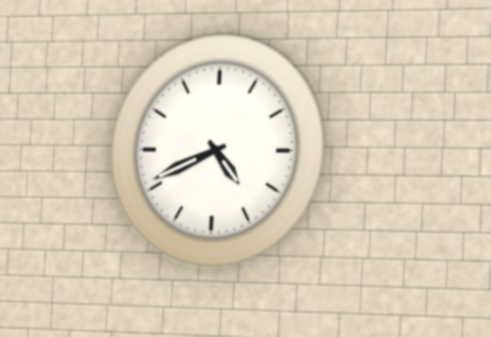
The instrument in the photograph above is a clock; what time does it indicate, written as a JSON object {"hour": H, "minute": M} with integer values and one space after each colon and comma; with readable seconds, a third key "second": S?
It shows {"hour": 4, "minute": 41}
